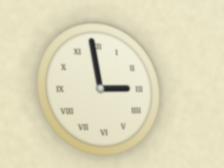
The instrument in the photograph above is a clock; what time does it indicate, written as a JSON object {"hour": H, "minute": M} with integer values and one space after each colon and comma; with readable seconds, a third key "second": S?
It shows {"hour": 2, "minute": 59}
